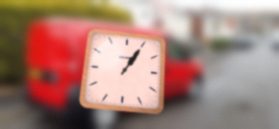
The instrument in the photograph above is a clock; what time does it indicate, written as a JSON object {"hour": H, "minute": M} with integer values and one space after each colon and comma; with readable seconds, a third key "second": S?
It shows {"hour": 1, "minute": 5}
